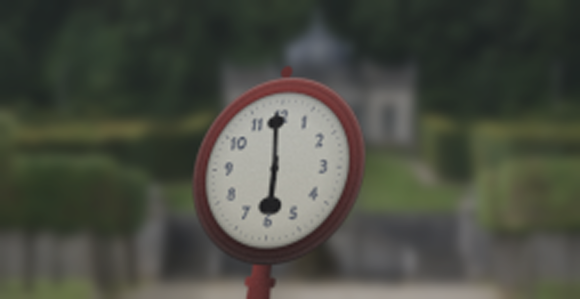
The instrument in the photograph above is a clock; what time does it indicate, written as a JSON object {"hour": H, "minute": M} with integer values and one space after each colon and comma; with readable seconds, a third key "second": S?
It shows {"hour": 5, "minute": 59}
